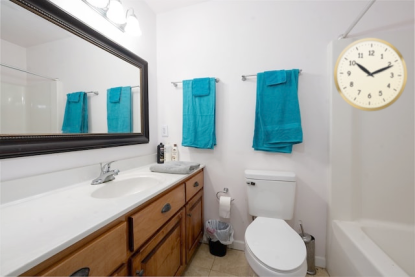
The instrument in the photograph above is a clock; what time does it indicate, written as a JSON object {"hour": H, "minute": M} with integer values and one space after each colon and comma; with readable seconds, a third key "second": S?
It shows {"hour": 10, "minute": 11}
